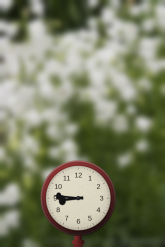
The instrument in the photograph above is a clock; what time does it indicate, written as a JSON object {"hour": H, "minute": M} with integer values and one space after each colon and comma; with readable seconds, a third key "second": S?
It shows {"hour": 8, "minute": 46}
